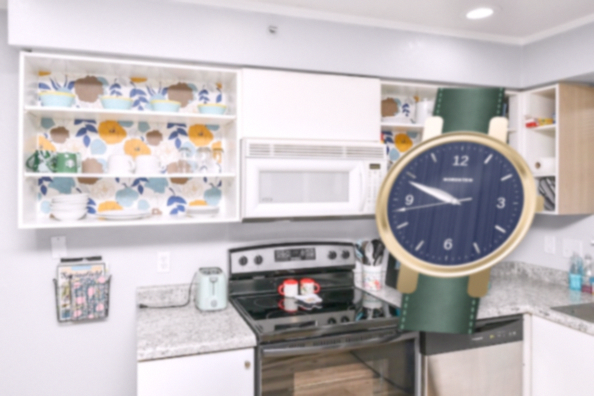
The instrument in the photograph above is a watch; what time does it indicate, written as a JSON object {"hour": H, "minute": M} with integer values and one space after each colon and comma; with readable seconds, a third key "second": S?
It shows {"hour": 9, "minute": 48, "second": 43}
